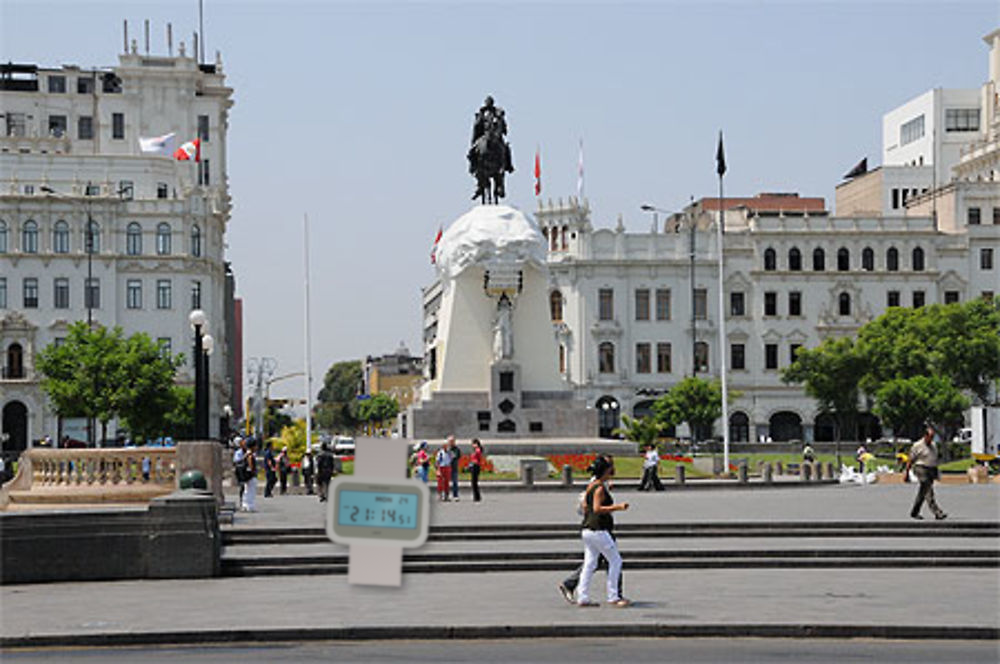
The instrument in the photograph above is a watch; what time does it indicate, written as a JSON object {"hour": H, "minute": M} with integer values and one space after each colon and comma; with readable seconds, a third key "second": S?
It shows {"hour": 21, "minute": 14}
